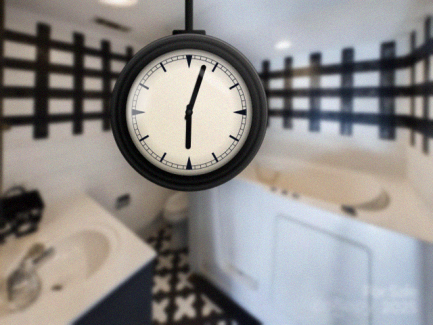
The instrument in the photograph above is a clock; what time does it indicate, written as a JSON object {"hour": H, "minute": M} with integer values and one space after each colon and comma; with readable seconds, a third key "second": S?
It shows {"hour": 6, "minute": 3}
